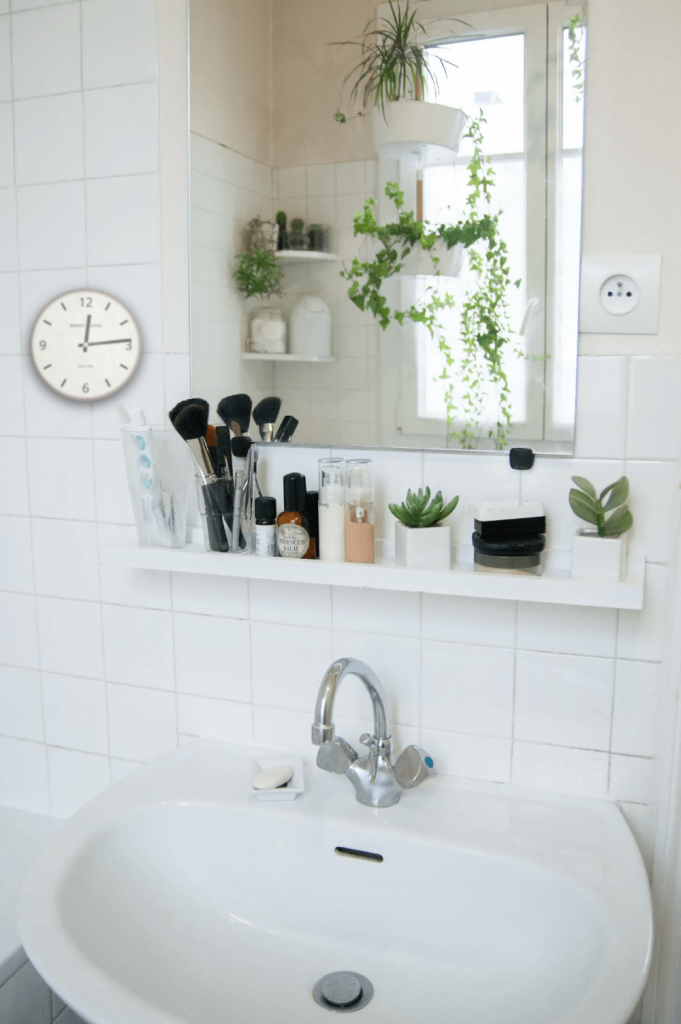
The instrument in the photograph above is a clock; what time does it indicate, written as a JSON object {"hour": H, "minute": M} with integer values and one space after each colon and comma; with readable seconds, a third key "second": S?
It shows {"hour": 12, "minute": 14}
